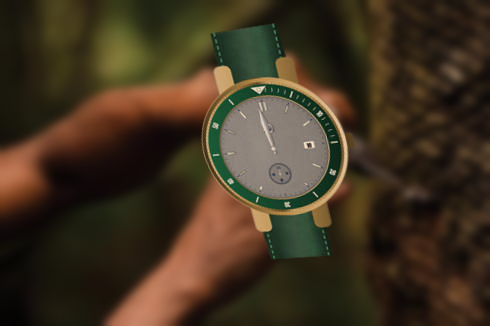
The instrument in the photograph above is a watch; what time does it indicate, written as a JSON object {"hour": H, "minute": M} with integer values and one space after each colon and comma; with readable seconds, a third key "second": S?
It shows {"hour": 11, "minute": 59}
